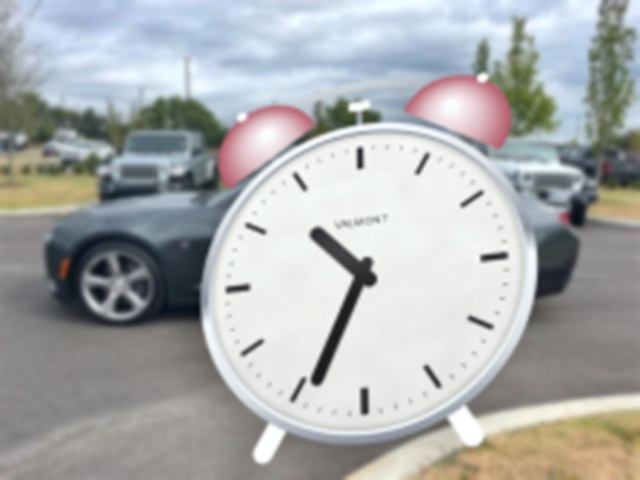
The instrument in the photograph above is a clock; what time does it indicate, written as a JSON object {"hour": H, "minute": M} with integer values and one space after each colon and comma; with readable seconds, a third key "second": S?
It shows {"hour": 10, "minute": 34}
